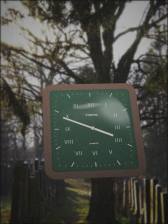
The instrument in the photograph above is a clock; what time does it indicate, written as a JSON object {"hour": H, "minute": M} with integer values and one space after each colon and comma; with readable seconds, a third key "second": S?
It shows {"hour": 3, "minute": 49}
